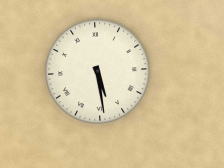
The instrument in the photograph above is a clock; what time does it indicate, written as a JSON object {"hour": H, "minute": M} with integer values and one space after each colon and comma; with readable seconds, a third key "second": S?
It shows {"hour": 5, "minute": 29}
